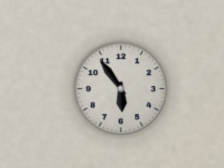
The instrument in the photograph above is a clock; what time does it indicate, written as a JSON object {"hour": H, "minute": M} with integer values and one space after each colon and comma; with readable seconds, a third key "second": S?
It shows {"hour": 5, "minute": 54}
